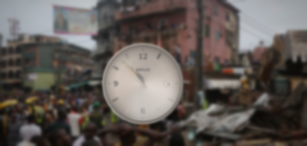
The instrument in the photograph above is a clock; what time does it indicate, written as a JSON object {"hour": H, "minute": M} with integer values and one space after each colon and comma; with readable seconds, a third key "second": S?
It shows {"hour": 10, "minute": 53}
